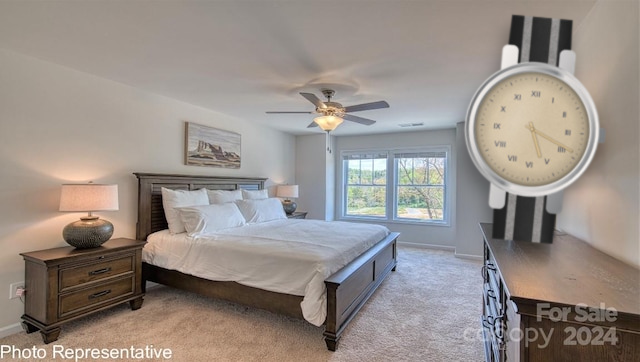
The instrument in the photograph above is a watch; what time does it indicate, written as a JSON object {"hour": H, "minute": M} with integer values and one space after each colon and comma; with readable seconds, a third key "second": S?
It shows {"hour": 5, "minute": 19}
